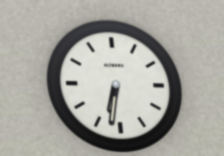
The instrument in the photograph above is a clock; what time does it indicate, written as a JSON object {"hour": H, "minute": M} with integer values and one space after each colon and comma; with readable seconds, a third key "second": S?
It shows {"hour": 6, "minute": 32}
